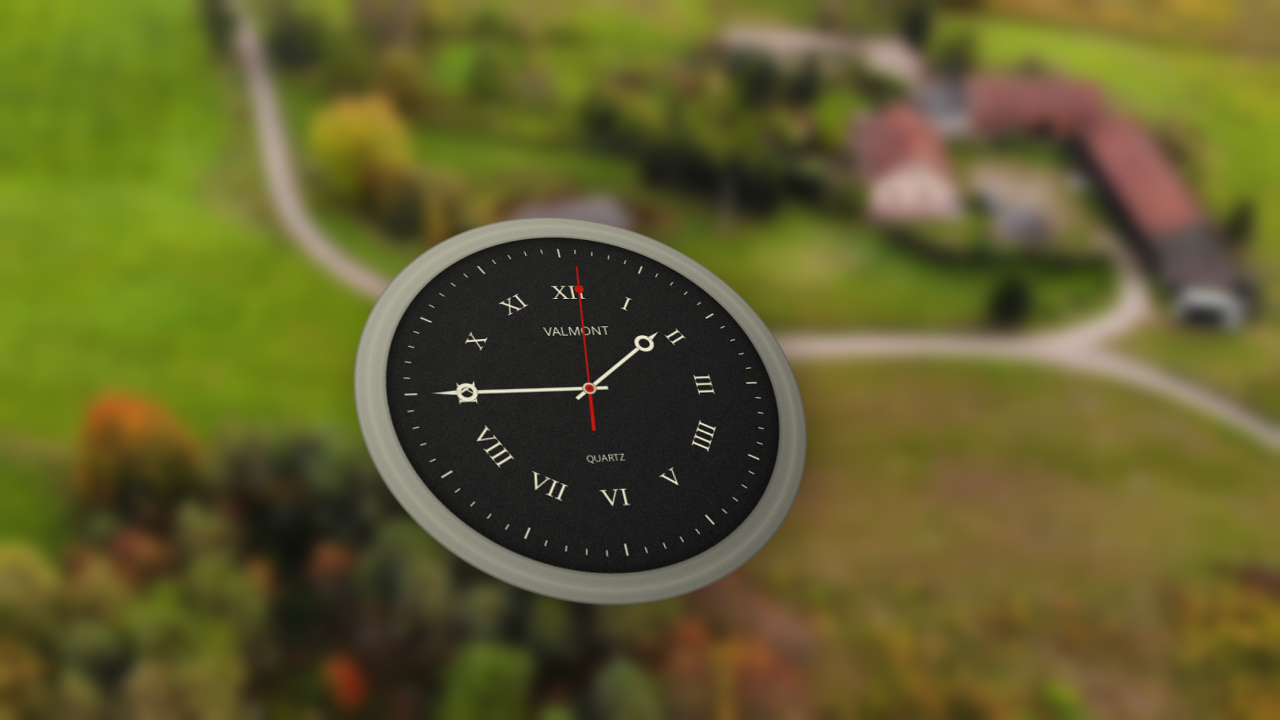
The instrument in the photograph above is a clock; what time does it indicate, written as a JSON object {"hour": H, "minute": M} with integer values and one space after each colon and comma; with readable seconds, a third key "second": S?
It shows {"hour": 1, "minute": 45, "second": 1}
